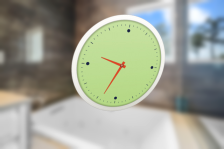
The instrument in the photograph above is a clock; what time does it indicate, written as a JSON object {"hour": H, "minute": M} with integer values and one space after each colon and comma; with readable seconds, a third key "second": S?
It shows {"hour": 9, "minute": 34}
